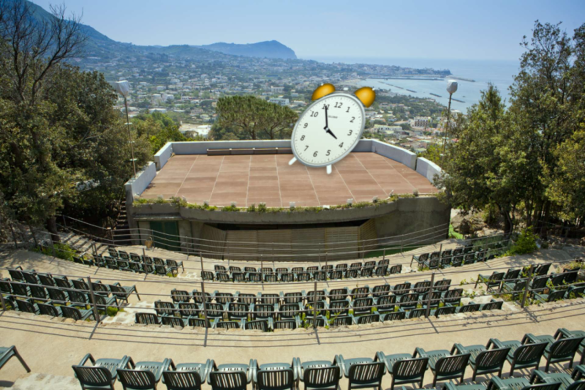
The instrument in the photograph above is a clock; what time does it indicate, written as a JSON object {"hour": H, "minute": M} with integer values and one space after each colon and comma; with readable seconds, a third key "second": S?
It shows {"hour": 3, "minute": 55}
